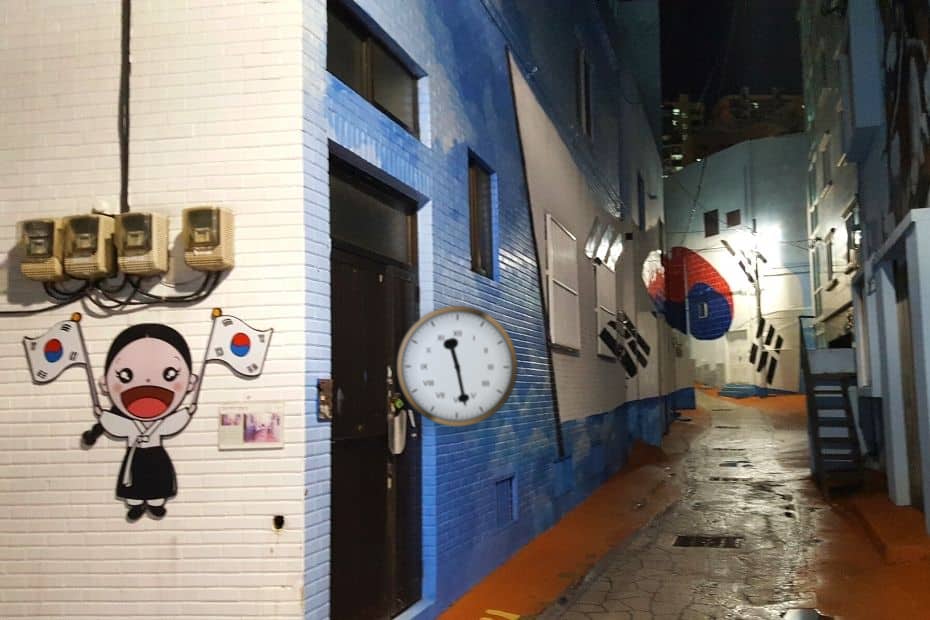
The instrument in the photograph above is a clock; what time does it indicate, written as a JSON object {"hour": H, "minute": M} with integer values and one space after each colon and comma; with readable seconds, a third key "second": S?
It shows {"hour": 11, "minute": 28}
